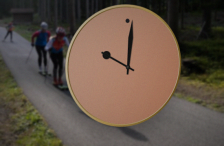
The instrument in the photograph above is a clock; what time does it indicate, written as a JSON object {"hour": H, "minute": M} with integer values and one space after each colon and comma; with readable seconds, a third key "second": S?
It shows {"hour": 10, "minute": 1}
